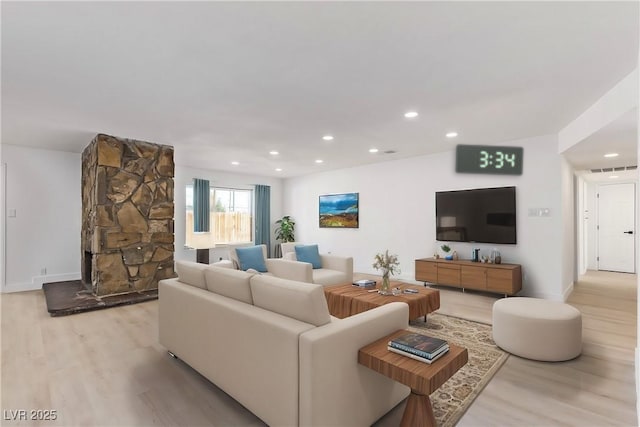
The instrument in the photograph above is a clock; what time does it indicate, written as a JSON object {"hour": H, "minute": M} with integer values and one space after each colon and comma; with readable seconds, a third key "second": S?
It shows {"hour": 3, "minute": 34}
